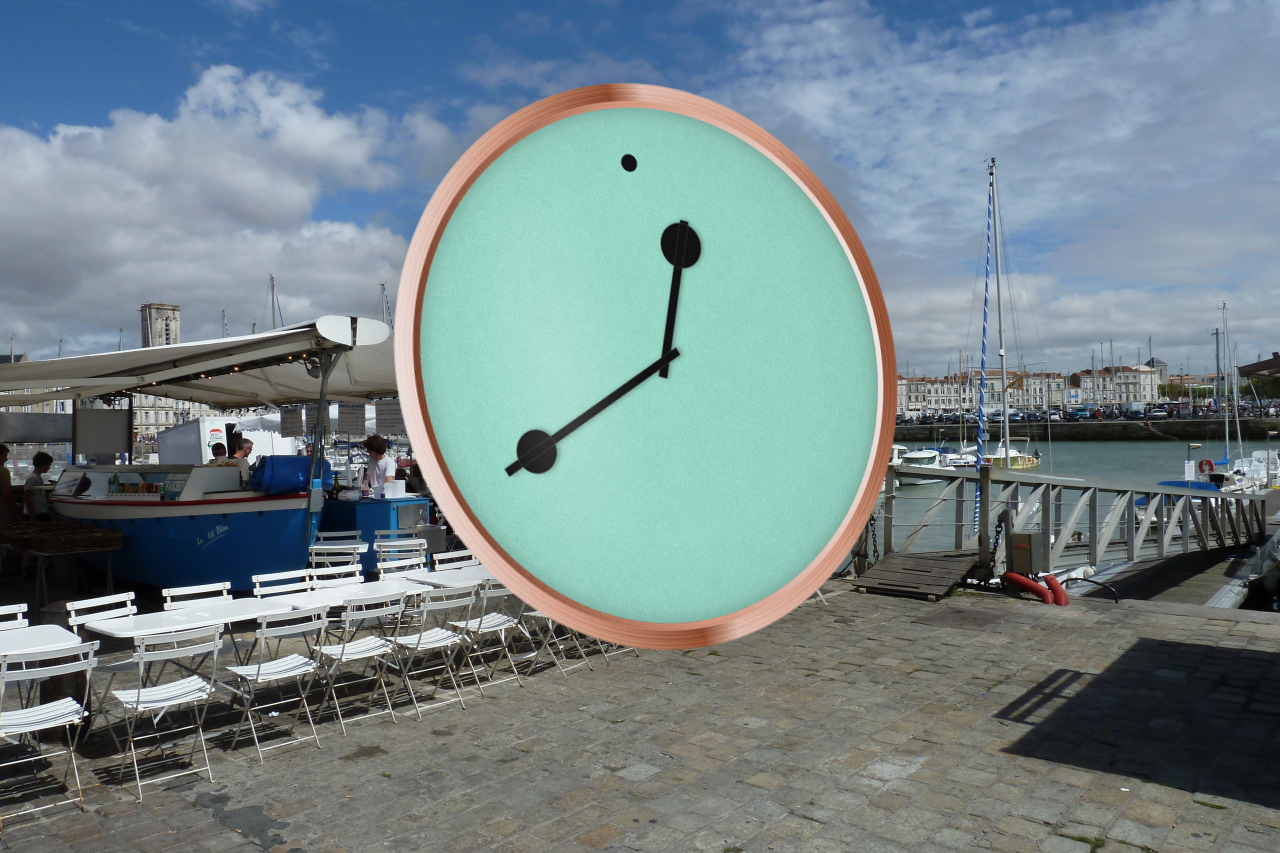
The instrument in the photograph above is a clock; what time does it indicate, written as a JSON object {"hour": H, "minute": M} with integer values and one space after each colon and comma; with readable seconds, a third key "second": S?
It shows {"hour": 12, "minute": 41}
